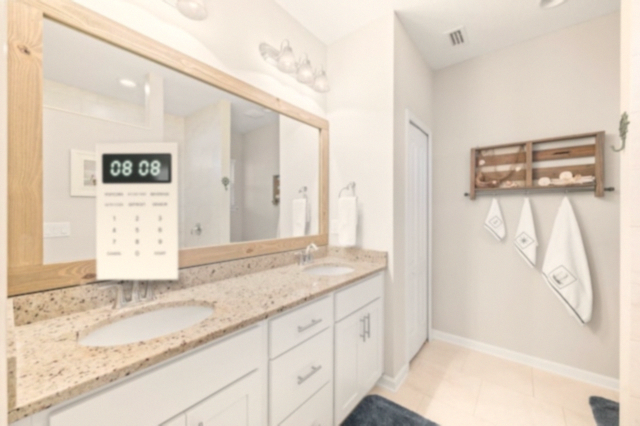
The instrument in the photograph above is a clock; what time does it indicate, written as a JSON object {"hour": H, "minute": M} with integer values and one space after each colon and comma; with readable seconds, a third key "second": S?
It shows {"hour": 8, "minute": 8}
